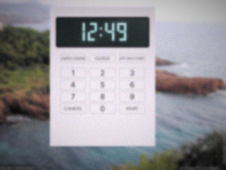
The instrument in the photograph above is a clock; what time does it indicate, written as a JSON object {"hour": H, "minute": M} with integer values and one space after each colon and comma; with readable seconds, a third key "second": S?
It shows {"hour": 12, "minute": 49}
